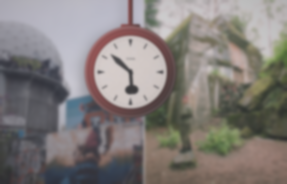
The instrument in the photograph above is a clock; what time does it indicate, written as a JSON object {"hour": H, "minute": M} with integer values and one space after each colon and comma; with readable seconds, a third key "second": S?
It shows {"hour": 5, "minute": 52}
